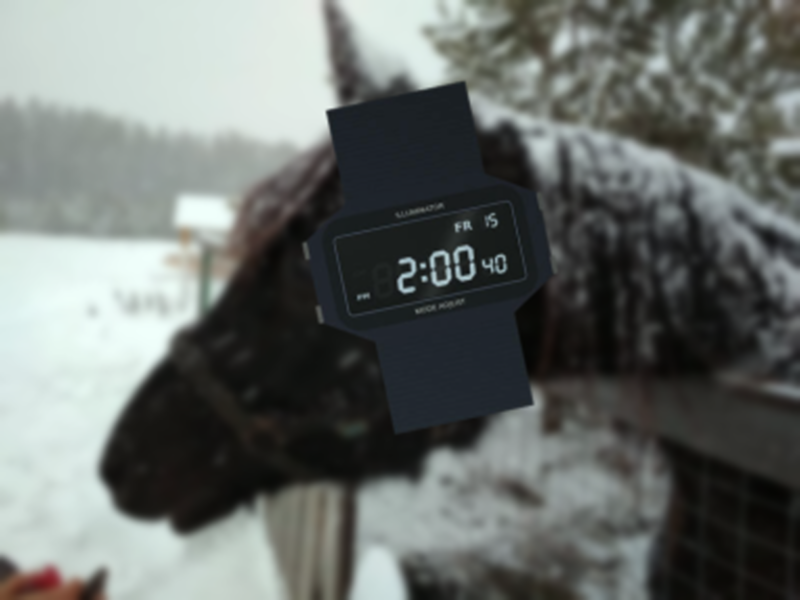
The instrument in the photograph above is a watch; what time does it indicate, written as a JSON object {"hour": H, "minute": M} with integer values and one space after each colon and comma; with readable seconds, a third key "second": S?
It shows {"hour": 2, "minute": 0, "second": 40}
